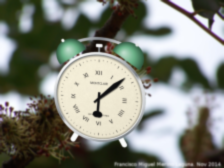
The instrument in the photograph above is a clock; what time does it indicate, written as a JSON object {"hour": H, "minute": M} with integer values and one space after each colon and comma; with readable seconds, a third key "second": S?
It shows {"hour": 6, "minute": 8}
